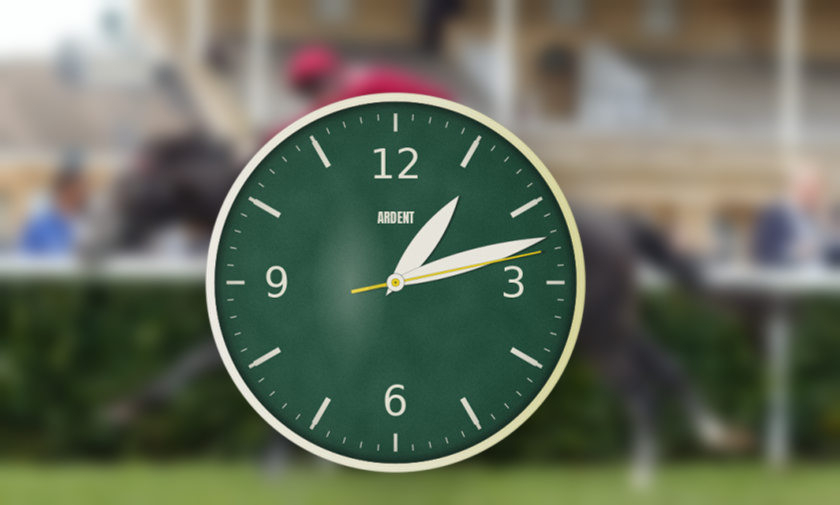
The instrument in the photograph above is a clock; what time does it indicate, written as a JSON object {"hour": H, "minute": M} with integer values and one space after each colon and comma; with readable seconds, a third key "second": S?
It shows {"hour": 1, "minute": 12, "second": 13}
